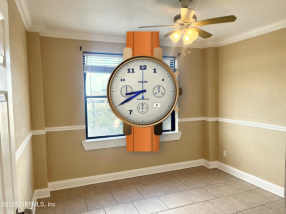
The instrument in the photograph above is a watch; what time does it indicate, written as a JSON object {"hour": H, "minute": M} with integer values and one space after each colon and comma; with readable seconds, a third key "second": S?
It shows {"hour": 8, "minute": 40}
